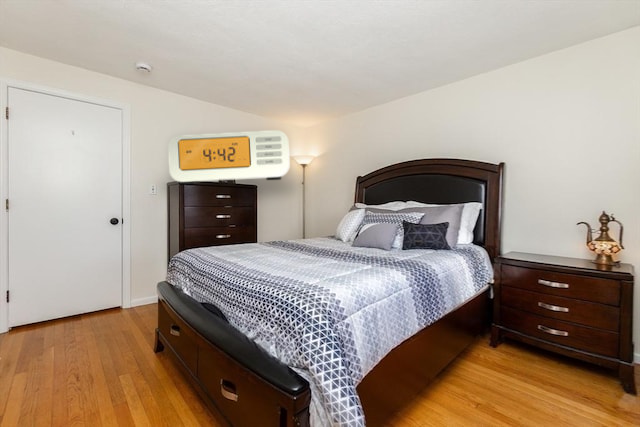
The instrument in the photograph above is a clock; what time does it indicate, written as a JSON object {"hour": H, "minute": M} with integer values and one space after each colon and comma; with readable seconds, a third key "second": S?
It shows {"hour": 4, "minute": 42}
